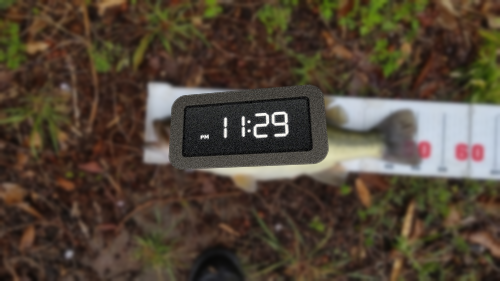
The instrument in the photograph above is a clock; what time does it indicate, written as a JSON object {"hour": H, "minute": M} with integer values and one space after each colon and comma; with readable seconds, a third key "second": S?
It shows {"hour": 11, "minute": 29}
